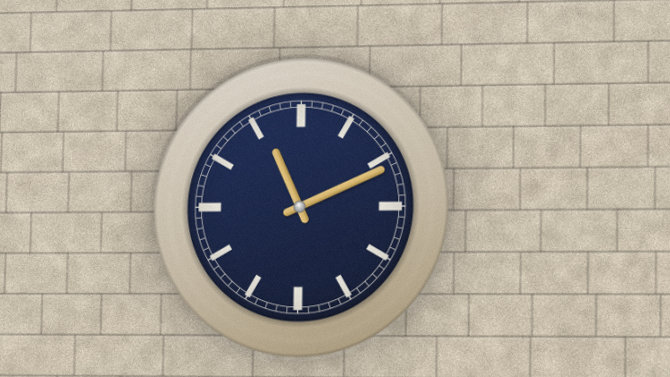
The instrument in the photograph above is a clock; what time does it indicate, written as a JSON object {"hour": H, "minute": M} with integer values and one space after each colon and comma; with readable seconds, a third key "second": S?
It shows {"hour": 11, "minute": 11}
